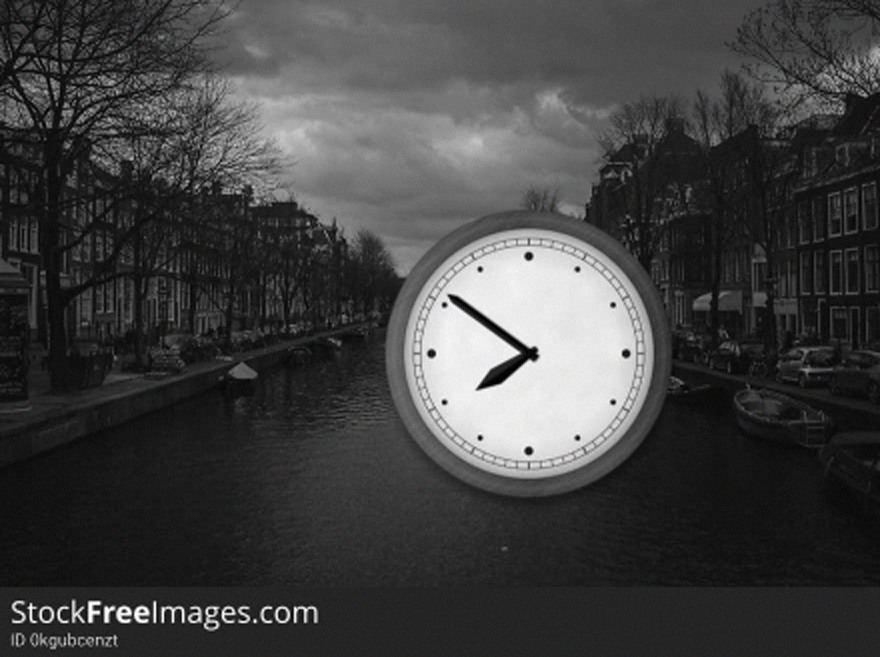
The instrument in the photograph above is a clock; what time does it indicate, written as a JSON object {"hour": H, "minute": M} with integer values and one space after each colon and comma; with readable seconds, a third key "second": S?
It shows {"hour": 7, "minute": 51}
